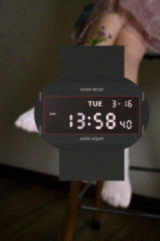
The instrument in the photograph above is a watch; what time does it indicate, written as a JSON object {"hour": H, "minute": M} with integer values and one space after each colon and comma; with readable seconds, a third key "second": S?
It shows {"hour": 13, "minute": 58}
